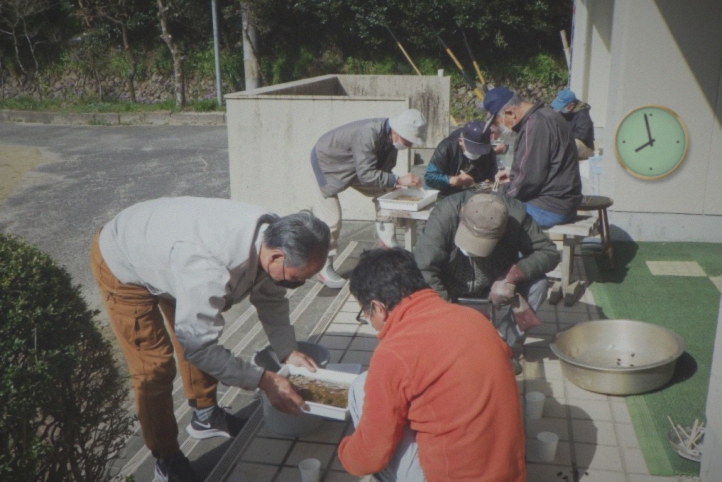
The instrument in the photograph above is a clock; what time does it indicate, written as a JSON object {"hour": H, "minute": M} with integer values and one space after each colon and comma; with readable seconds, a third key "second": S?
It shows {"hour": 7, "minute": 58}
